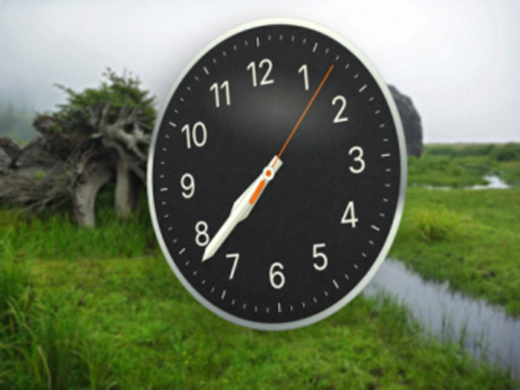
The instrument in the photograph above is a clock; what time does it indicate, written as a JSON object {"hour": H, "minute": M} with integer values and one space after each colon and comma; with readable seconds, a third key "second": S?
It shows {"hour": 7, "minute": 38, "second": 7}
